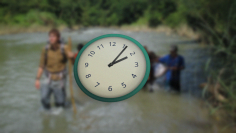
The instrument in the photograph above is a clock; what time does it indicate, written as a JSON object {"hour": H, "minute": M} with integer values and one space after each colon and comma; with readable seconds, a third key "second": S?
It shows {"hour": 2, "minute": 6}
